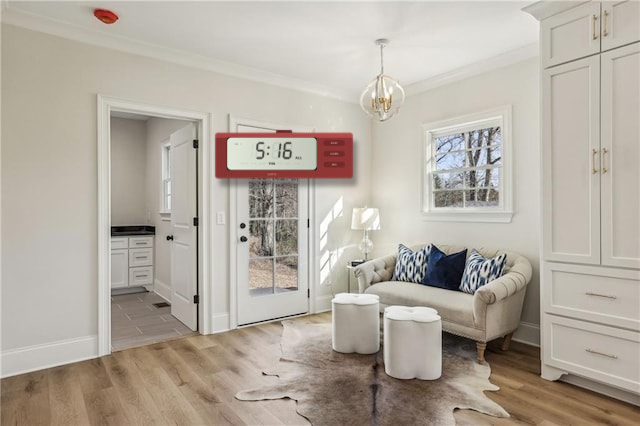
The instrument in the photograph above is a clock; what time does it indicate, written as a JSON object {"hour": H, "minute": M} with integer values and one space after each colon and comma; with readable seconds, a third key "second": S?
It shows {"hour": 5, "minute": 16}
